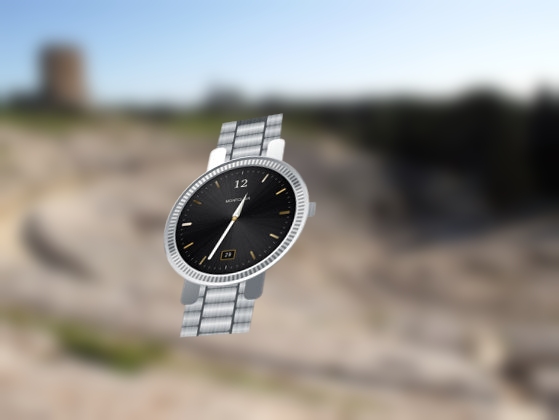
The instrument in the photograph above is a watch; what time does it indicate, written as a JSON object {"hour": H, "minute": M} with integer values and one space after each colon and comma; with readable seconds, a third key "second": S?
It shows {"hour": 12, "minute": 34}
